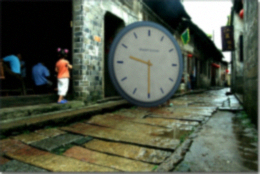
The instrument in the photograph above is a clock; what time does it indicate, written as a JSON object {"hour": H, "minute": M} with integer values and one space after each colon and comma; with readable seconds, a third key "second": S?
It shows {"hour": 9, "minute": 30}
